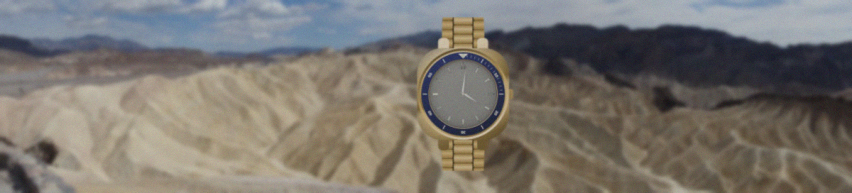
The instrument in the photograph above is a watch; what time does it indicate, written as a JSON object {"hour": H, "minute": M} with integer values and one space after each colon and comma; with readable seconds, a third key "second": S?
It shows {"hour": 4, "minute": 1}
